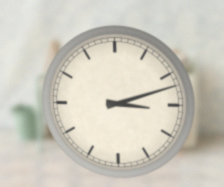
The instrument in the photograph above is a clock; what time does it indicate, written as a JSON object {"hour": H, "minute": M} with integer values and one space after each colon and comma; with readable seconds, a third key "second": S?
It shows {"hour": 3, "minute": 12}
